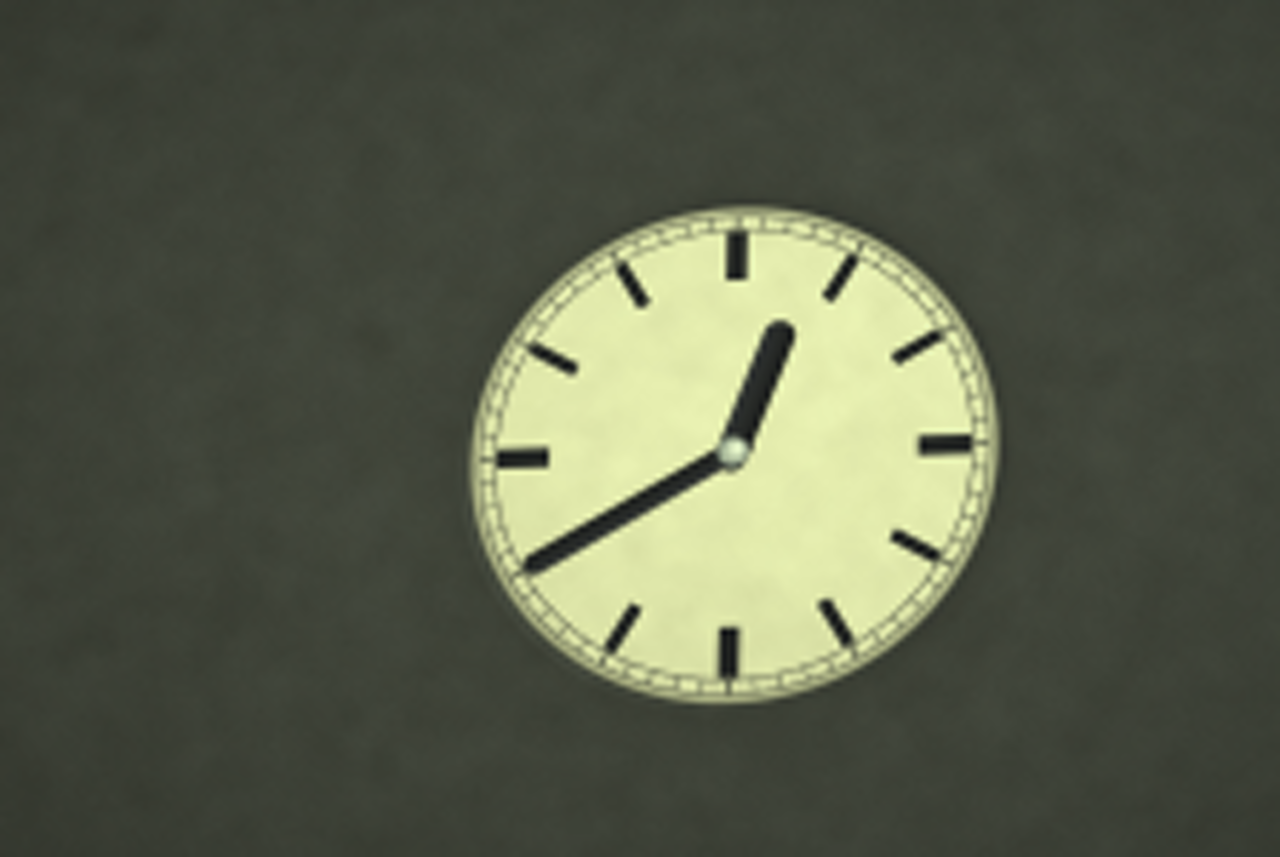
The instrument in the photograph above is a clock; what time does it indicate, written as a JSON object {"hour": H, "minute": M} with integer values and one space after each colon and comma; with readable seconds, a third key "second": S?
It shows {"hour": 12, "minute": 40}
